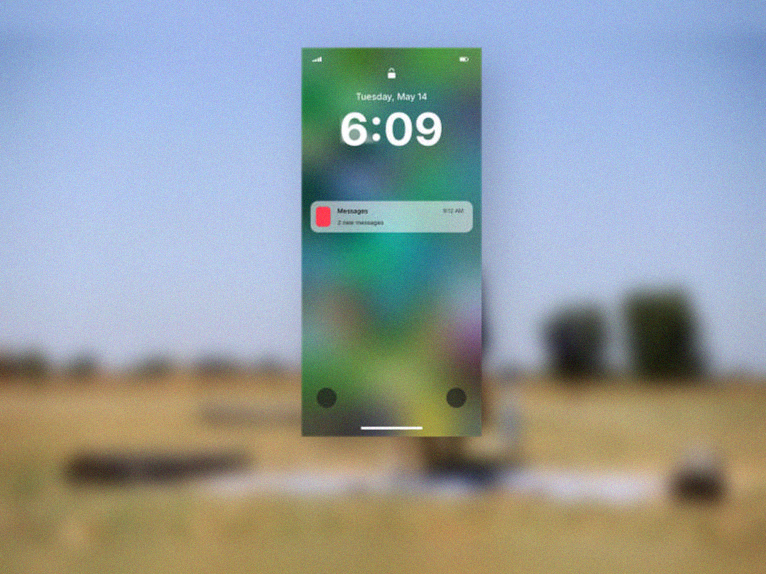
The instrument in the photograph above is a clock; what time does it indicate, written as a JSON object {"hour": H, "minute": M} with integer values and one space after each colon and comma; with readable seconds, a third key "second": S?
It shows {"hour": 6, "minute": 9}
